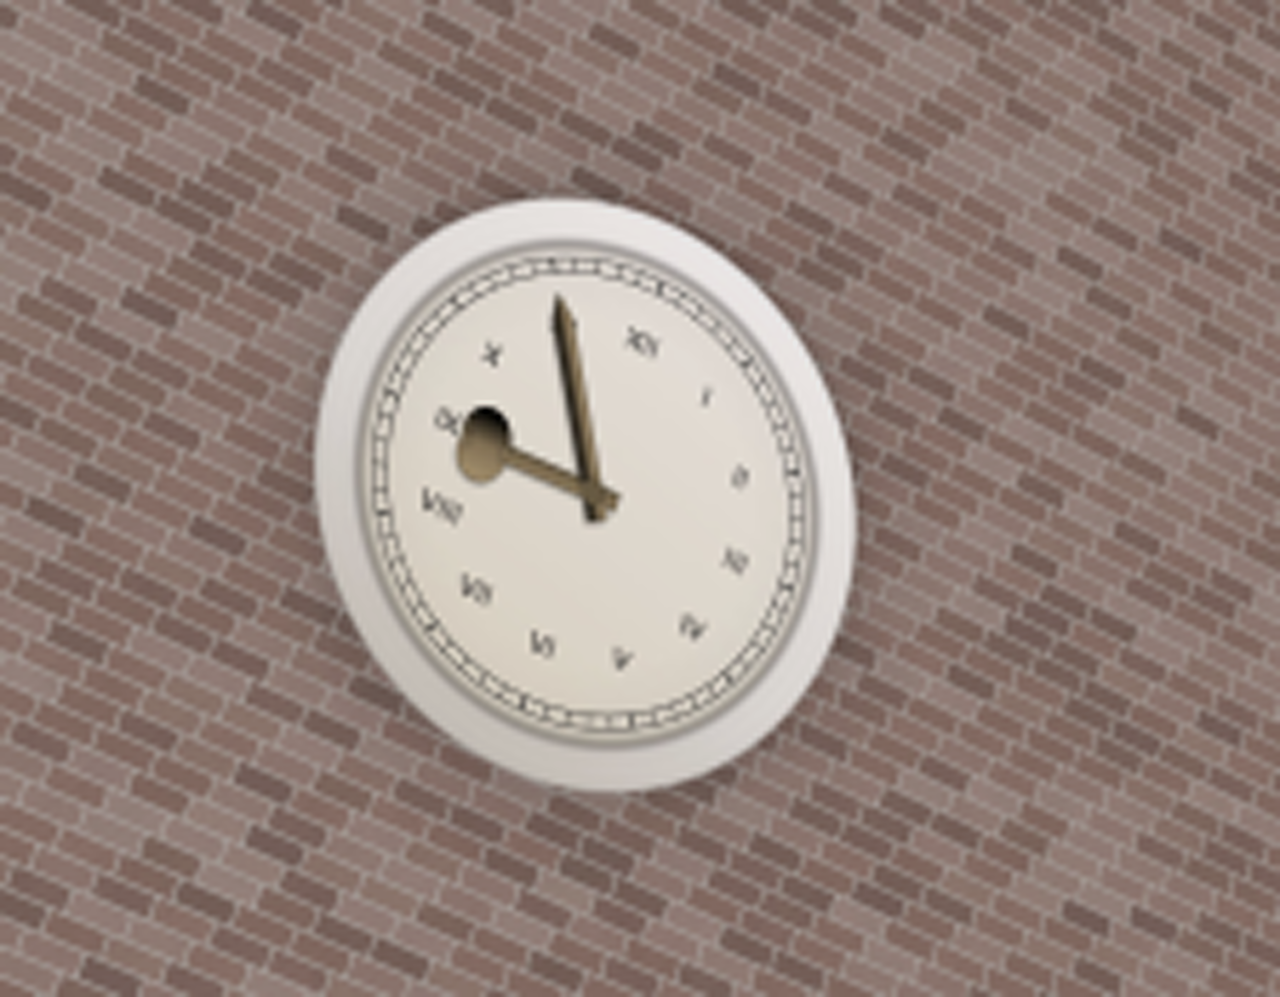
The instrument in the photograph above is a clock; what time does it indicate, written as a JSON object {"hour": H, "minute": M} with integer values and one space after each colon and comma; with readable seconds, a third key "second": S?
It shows {"hour": 8, "minute": 55}
